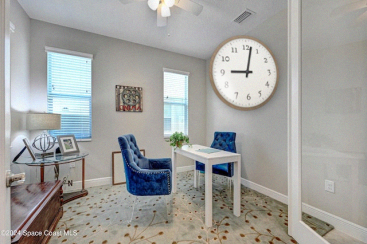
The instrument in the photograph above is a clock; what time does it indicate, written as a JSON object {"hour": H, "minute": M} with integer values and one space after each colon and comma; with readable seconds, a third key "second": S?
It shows {"hour": 9, "minute": 2}
